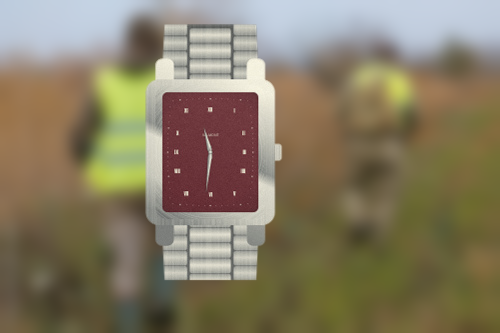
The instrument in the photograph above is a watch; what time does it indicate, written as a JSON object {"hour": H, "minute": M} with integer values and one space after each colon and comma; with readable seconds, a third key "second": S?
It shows {"hour": 11, "minute": 31}
